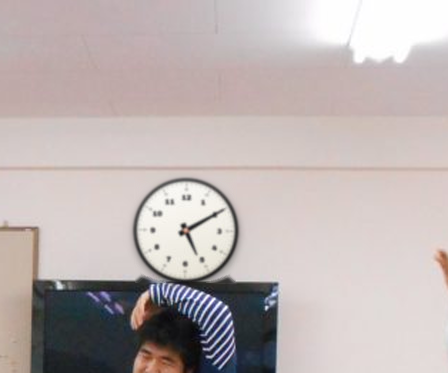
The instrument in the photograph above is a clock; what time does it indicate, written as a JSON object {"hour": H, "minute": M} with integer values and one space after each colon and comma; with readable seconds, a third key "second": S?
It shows {"hour": 5, "minute": 10}
